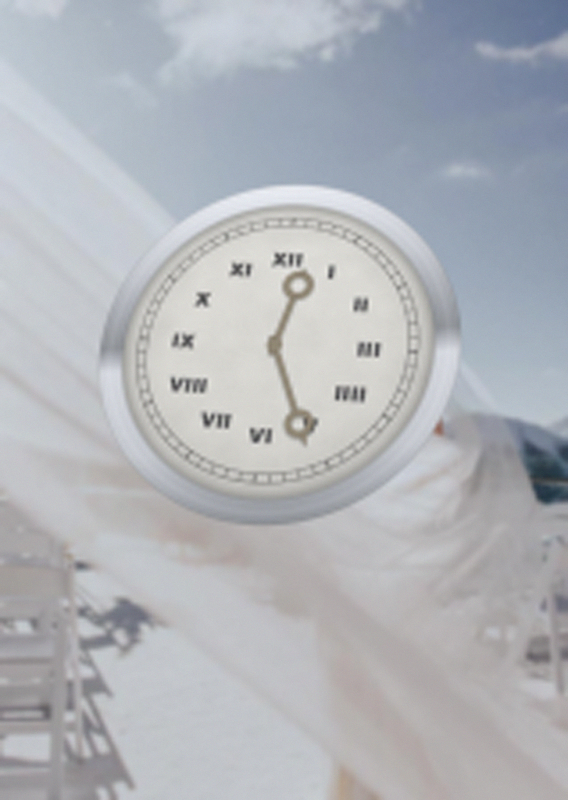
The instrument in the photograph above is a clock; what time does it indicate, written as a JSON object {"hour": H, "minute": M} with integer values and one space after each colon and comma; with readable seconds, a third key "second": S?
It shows {"hour": 12, "minute": 26}
